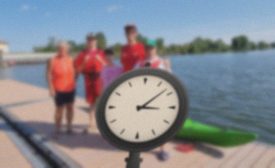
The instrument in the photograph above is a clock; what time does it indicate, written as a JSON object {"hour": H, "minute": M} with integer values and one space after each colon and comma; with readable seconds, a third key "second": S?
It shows {"hour": 3, "minute": 8}
